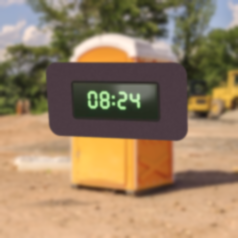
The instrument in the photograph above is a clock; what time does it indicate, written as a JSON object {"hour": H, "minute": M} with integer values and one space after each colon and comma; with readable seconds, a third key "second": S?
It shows {"hour": 8, "minute": 24}
